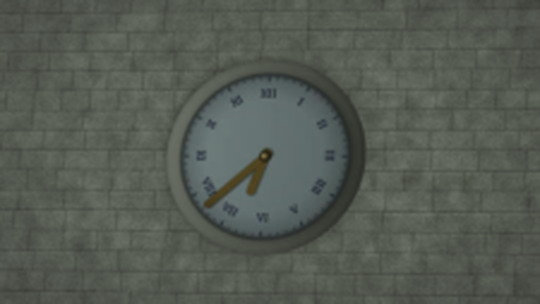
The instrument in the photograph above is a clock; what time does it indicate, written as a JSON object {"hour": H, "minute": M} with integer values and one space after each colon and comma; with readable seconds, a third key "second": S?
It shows {"hour": 6, "minute": 38}
